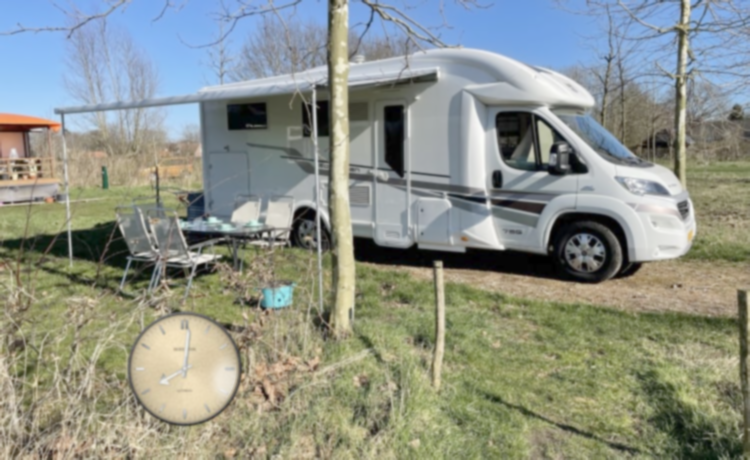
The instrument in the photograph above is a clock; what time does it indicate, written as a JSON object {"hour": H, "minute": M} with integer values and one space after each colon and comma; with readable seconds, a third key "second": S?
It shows {"hour": 8, "minute": 1}
